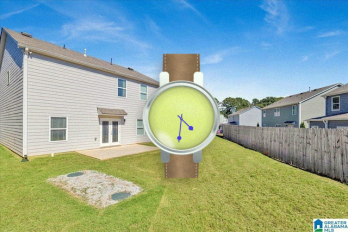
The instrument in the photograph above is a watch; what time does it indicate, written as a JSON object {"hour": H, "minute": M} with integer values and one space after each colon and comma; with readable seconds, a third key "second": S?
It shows {"hour": 4, "minute": 31}
